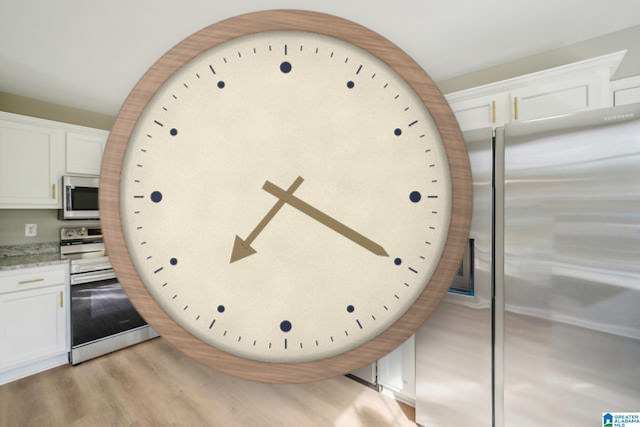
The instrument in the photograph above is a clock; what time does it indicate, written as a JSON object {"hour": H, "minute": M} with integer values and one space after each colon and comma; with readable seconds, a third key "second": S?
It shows {"hour": 7, "minute": 20}
